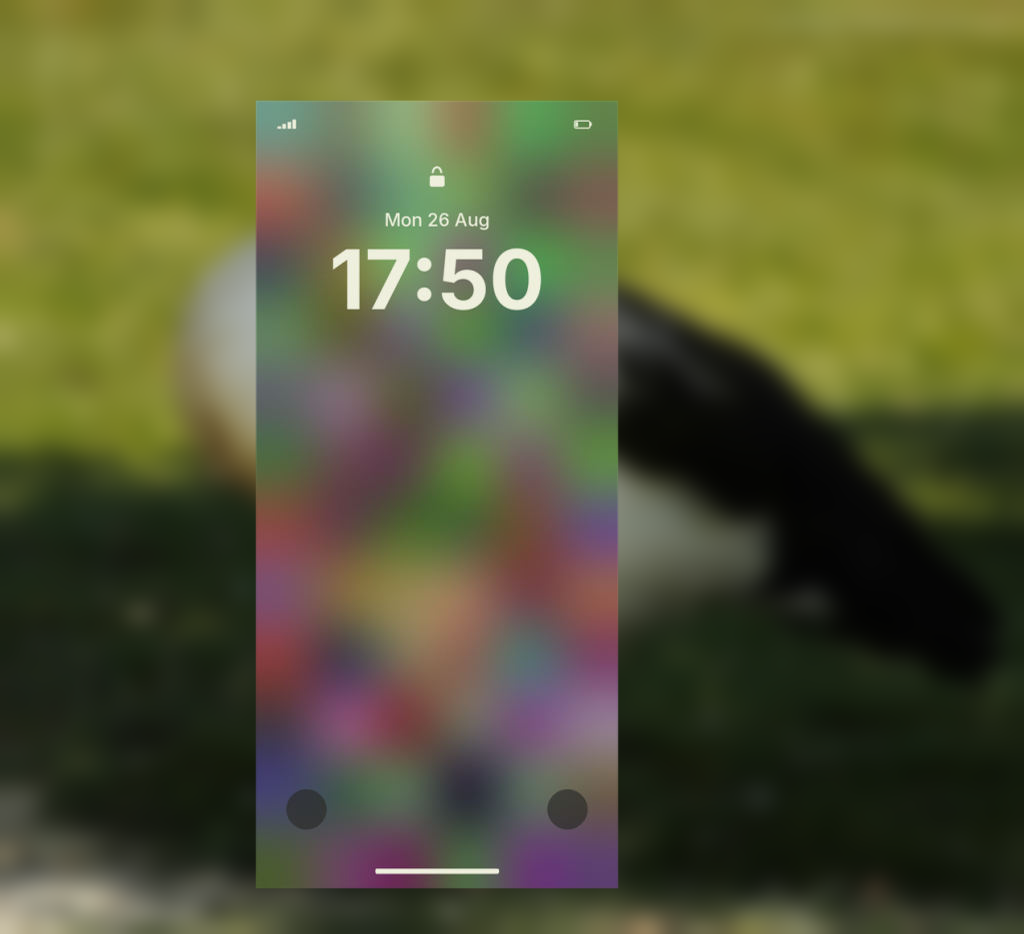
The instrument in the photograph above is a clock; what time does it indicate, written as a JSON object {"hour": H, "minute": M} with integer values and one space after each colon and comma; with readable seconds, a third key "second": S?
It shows {"hour": 17, "minute": 50}
